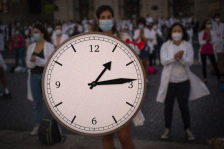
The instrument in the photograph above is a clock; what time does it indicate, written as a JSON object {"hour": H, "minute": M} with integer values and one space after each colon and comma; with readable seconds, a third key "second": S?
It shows {"hour": 1, "minute": 14}
